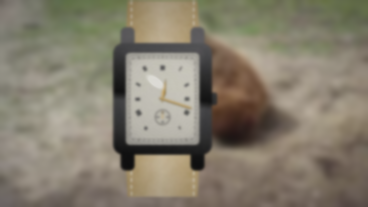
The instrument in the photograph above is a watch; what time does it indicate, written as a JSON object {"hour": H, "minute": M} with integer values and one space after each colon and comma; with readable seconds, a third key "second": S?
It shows {"hour": 12, "minute": 18}
